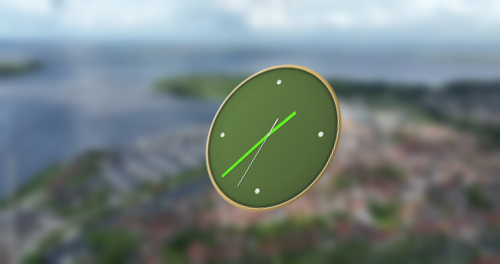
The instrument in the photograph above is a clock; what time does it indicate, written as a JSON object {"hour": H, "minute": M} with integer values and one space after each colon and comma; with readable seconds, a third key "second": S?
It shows {"hour": 1, "minute": 37, "second": 34}
